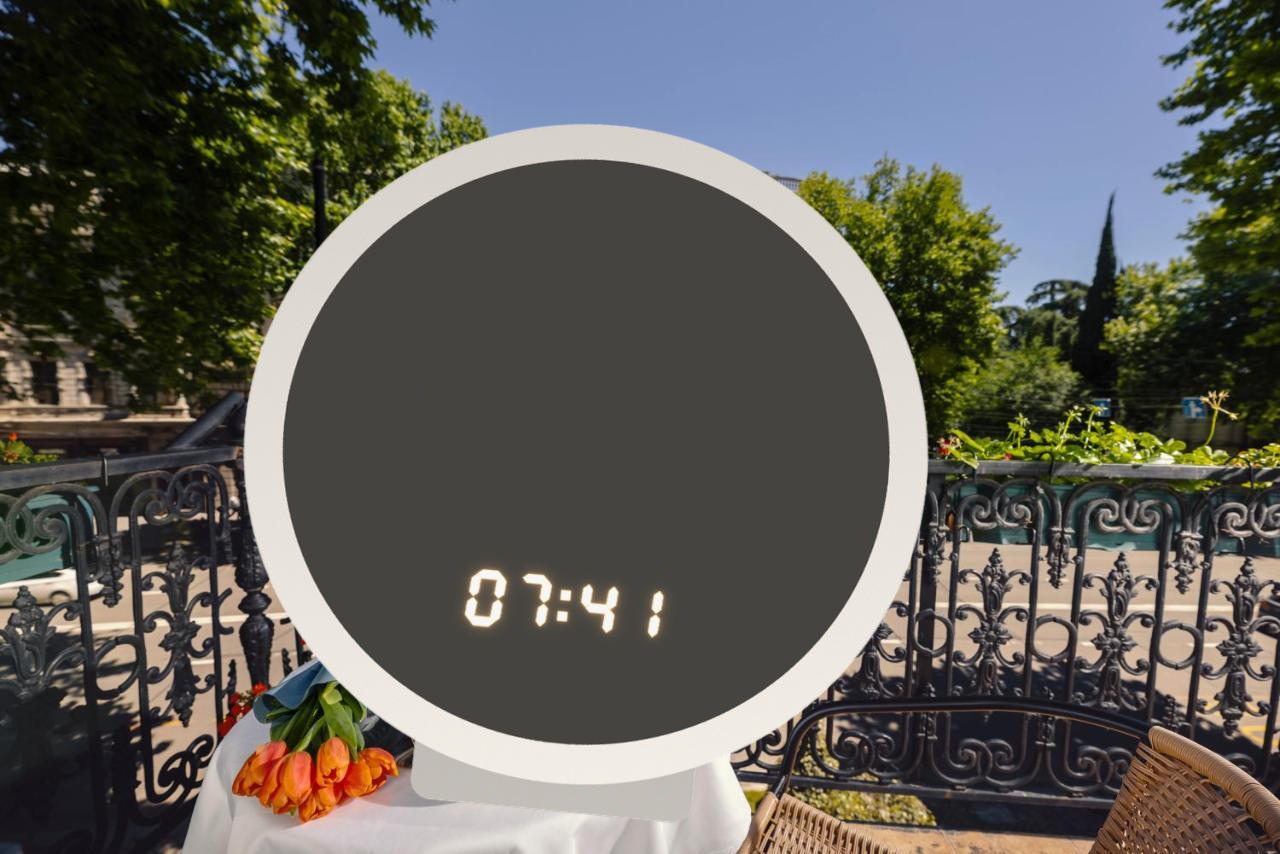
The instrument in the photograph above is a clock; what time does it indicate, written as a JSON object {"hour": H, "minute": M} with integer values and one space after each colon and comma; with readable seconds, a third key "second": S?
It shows {"hour": 7, "minute": 41}
